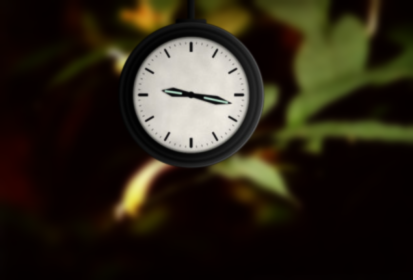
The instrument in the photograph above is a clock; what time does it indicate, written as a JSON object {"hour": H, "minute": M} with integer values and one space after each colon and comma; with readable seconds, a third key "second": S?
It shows {"hour": 9, "minute": 17}
